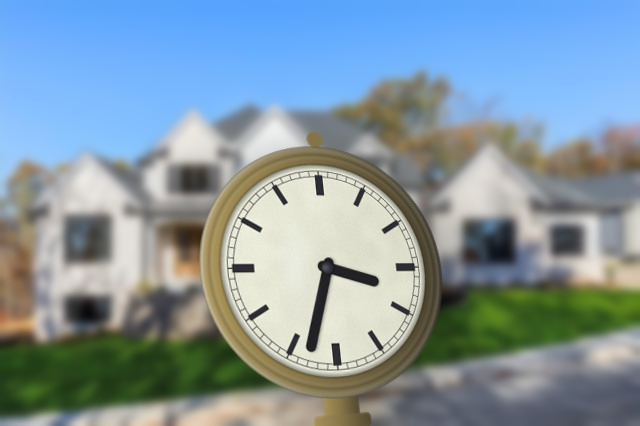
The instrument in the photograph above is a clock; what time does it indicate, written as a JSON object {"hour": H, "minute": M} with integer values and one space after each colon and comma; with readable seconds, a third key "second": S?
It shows {"hour": 3, "minute": 33}
